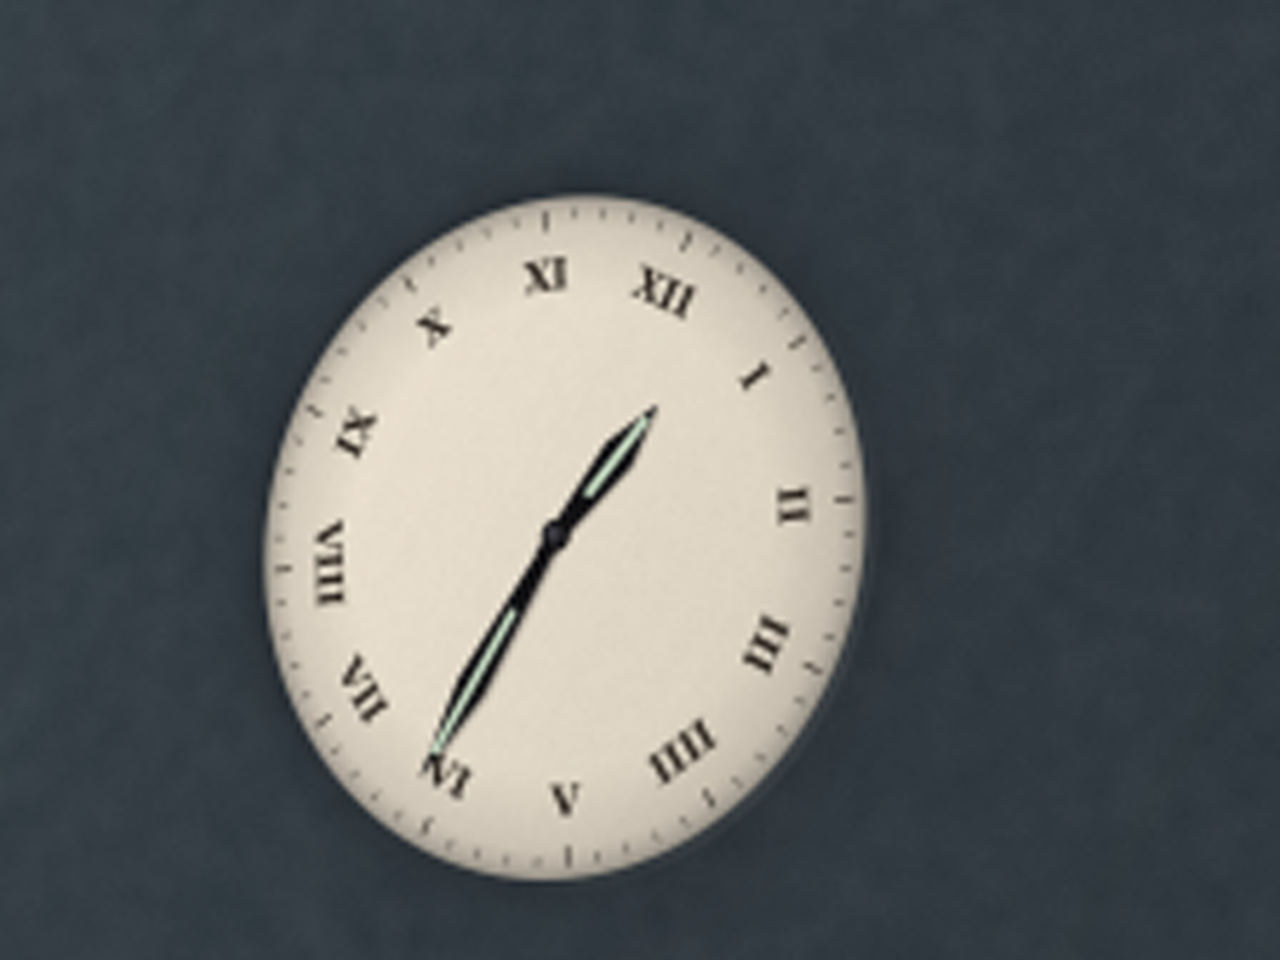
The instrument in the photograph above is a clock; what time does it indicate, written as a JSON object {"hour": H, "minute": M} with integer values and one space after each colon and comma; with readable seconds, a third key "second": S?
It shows {"hour": 12, "minute": 31}
